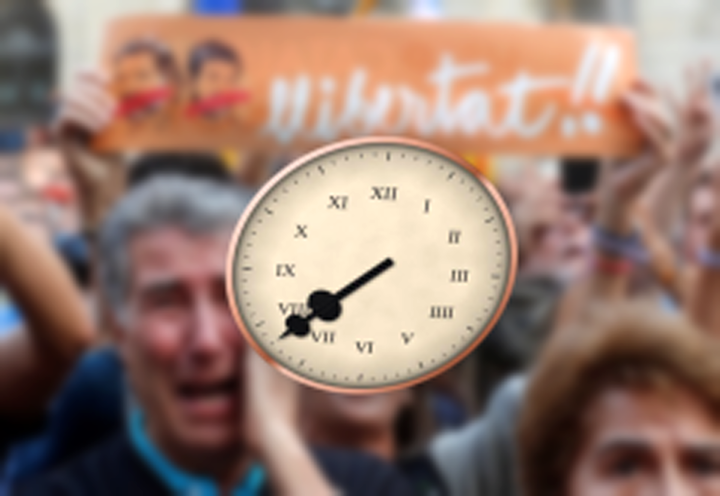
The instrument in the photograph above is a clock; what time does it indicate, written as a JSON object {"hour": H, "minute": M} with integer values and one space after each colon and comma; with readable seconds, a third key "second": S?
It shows {"hour": 7, "minute": 38}
